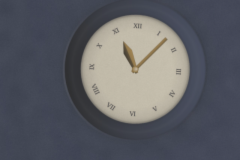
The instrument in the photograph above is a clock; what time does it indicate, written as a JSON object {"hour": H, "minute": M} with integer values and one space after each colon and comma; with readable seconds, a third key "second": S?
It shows {"hour": 11, "minute": 7}
